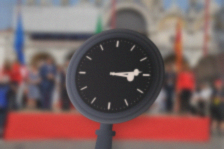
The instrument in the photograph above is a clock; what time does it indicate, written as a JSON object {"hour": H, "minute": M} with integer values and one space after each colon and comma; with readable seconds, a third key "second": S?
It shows {"hour": 3, "minute": 14}
